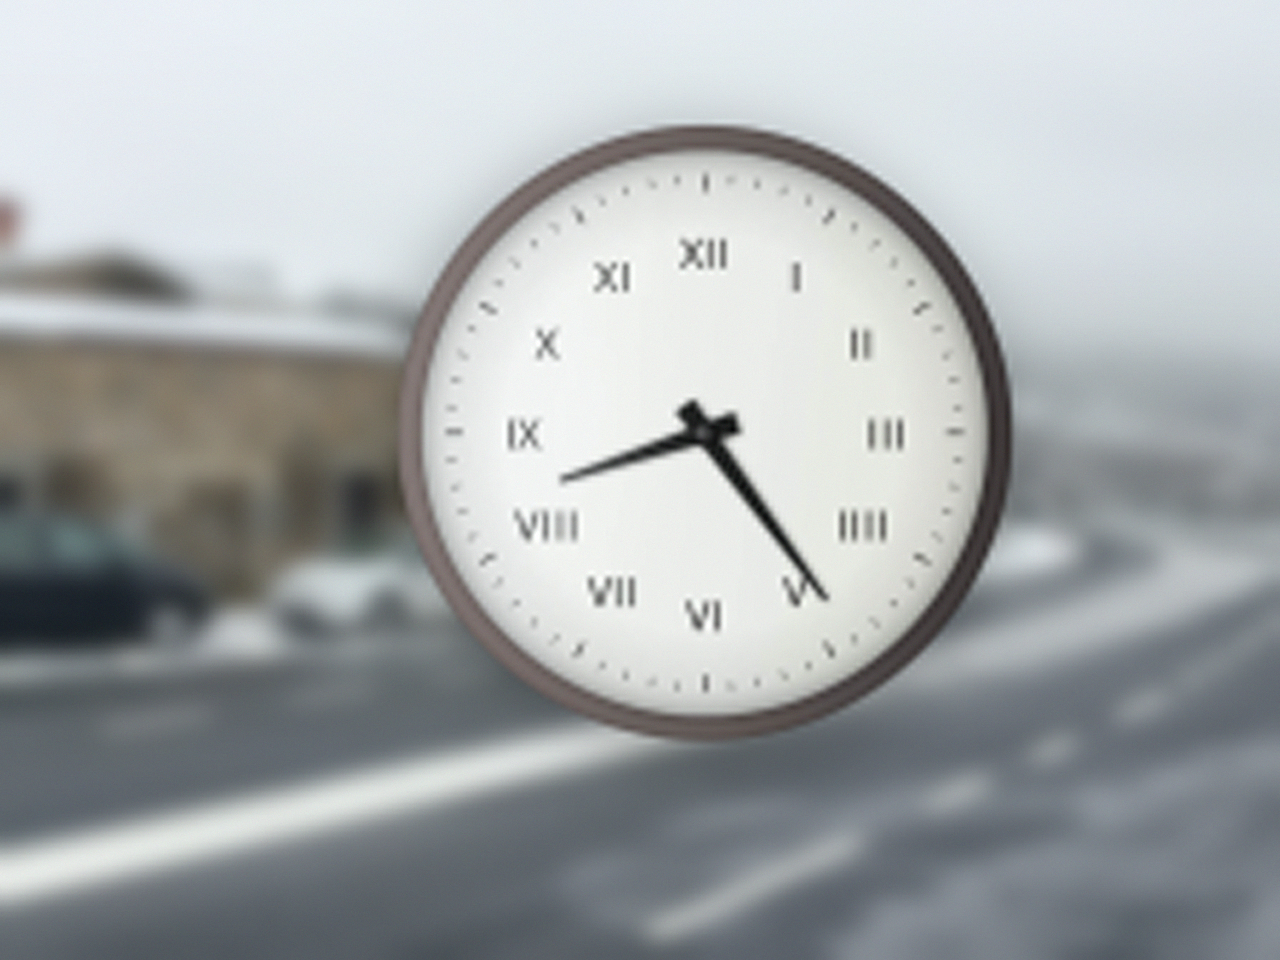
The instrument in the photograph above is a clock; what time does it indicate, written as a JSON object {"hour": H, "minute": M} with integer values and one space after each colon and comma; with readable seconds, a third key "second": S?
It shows {"hour": 8, "minute": 24}
